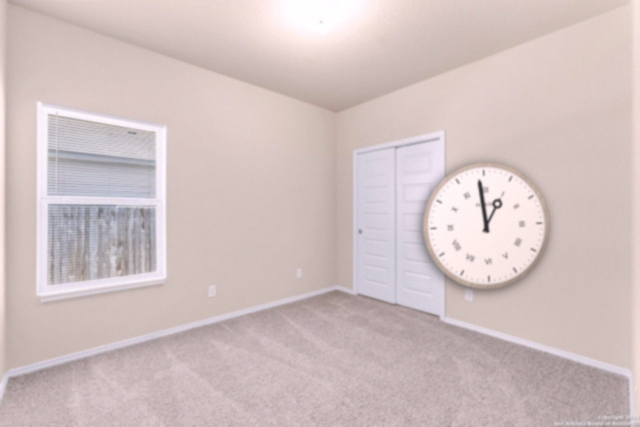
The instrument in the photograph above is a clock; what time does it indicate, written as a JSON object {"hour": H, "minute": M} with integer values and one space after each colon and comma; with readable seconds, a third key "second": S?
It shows {"hour": 12, "minute": 59}
